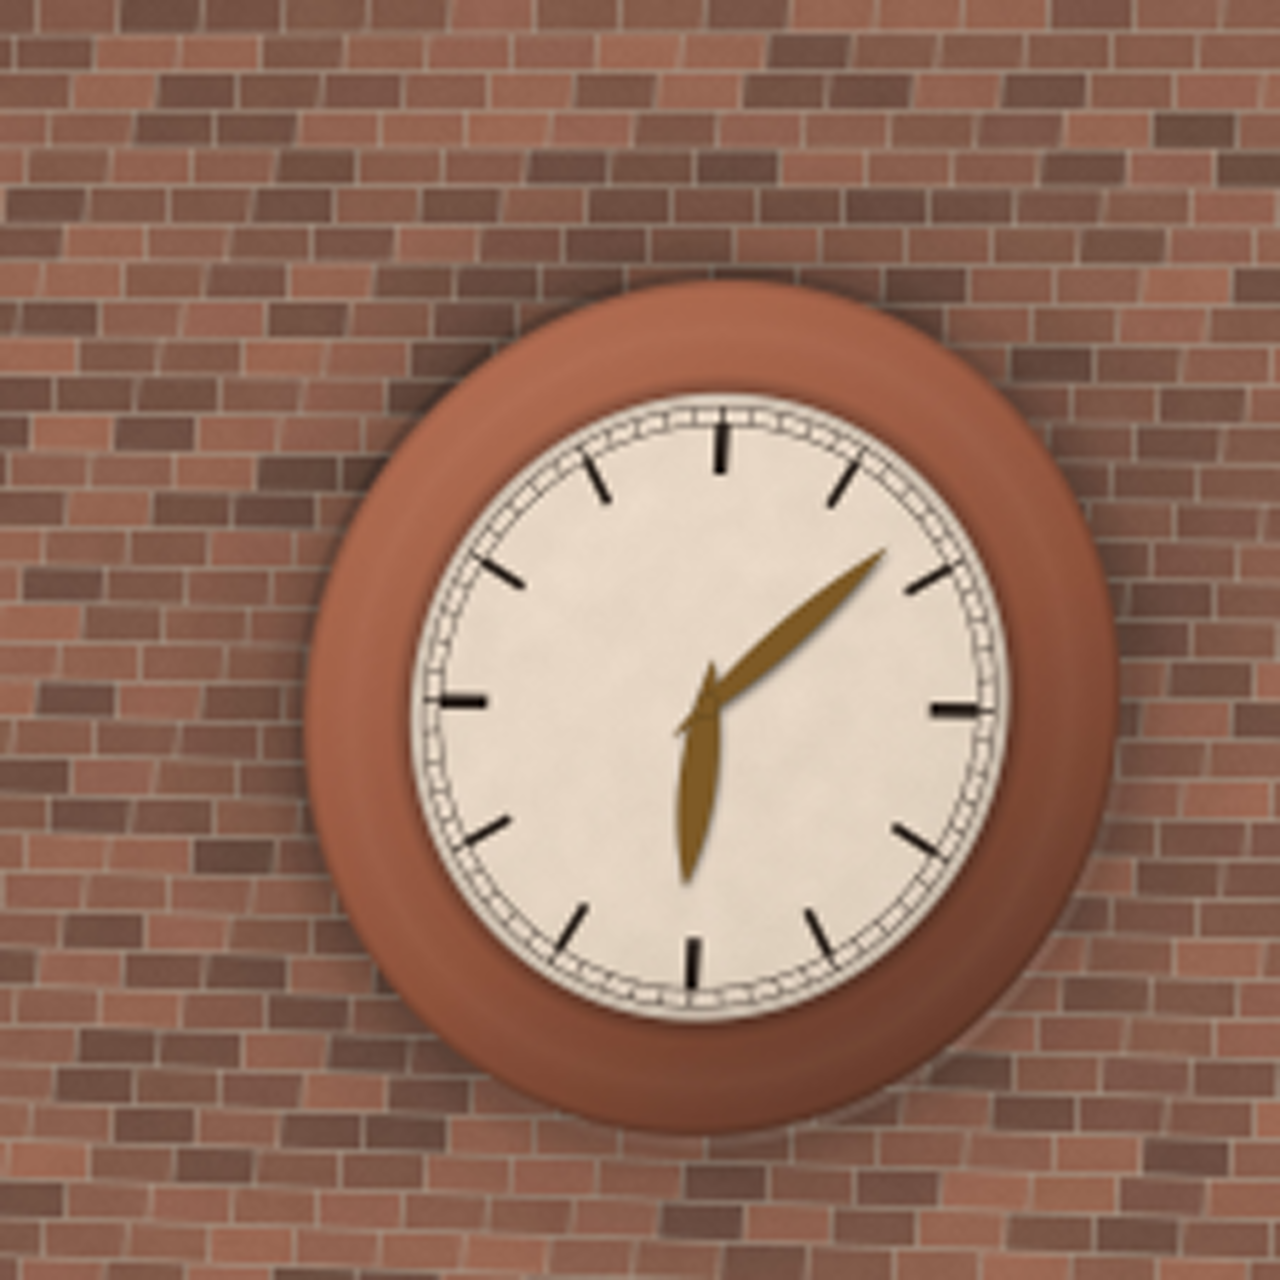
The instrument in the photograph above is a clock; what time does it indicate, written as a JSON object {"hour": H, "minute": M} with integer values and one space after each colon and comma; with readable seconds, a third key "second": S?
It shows {"hour": 6, "minute": 8}
